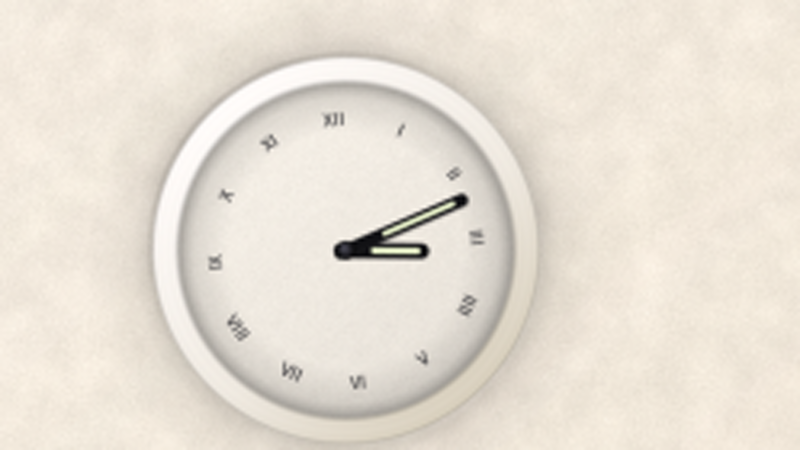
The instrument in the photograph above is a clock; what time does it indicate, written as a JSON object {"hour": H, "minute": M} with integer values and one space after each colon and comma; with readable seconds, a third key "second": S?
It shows {"hour": 3, "minute": 12}
